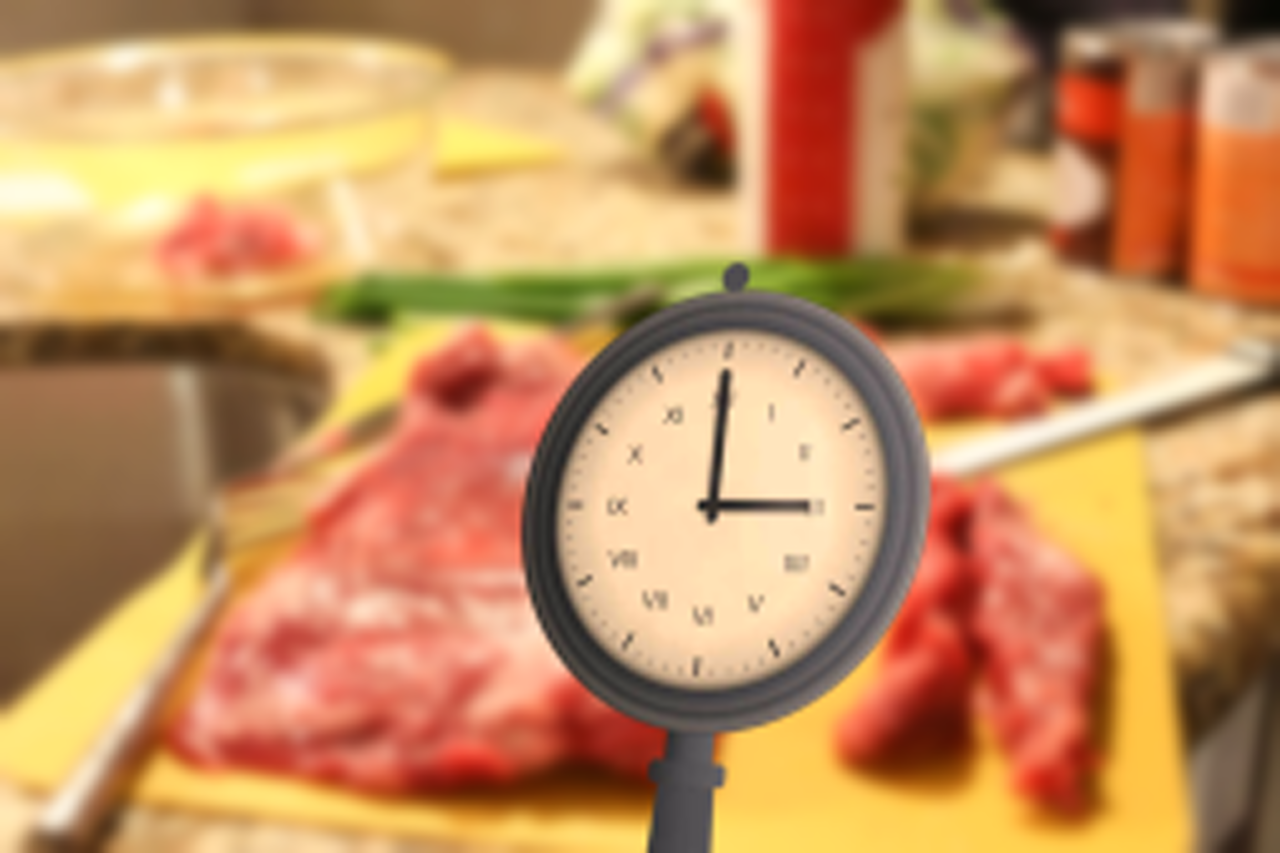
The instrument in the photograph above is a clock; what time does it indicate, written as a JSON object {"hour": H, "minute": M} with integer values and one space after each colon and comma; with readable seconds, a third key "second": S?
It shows {"hour": 3, "minute": 0}
